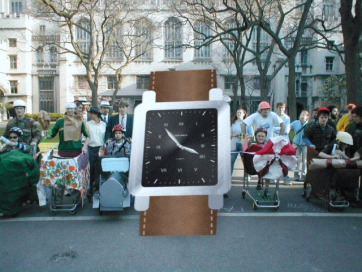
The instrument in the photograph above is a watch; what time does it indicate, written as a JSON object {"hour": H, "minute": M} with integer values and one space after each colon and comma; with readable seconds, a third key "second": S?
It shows {"hour": 3, "minute": 54}
